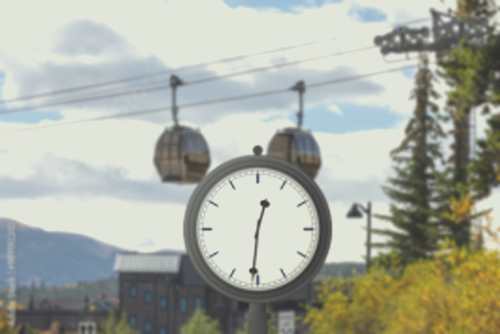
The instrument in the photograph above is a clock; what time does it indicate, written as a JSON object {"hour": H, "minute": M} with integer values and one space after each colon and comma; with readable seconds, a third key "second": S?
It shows {"hour": 12, "minute": 31}
